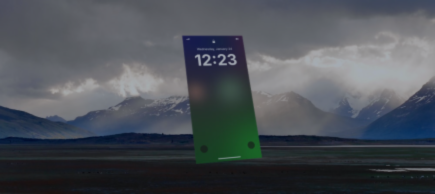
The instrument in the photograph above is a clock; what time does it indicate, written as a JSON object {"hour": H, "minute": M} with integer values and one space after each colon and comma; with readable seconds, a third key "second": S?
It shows {"hour": 12, "minute": 23}
